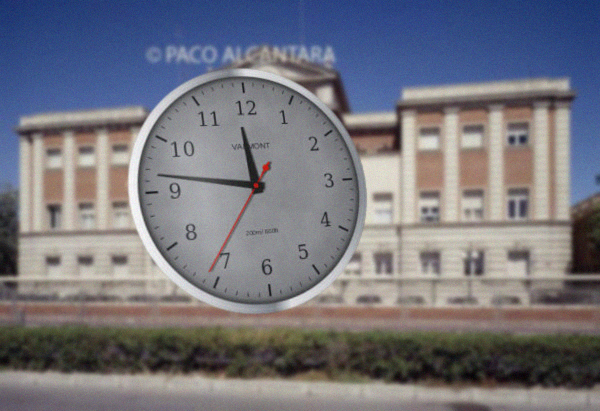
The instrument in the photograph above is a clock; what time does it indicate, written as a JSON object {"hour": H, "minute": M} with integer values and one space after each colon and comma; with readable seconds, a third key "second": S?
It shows {"hour": 11, "minute": 46, "second": 36}
